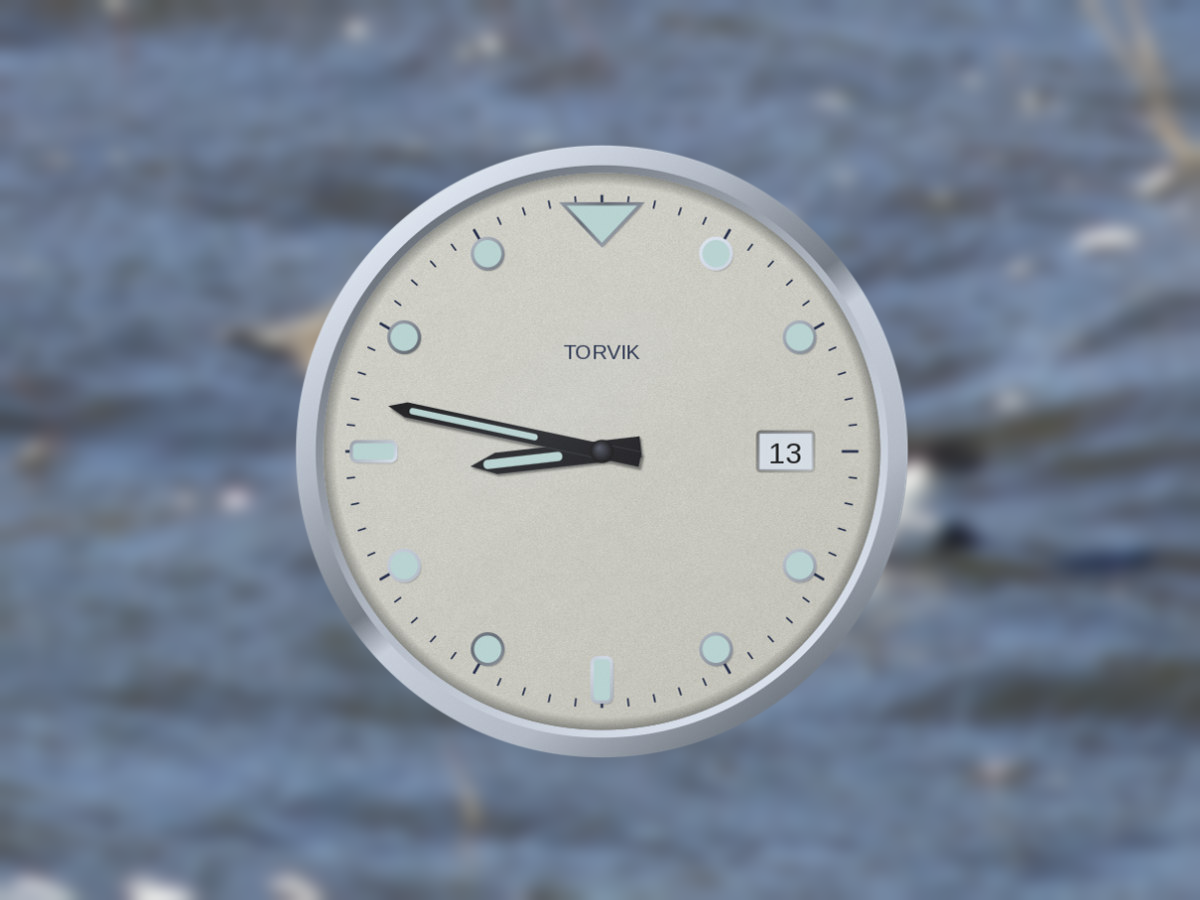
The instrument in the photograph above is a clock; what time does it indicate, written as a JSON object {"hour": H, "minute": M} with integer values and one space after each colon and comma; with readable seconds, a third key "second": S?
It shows {"hour": 8, "minute": 47}
